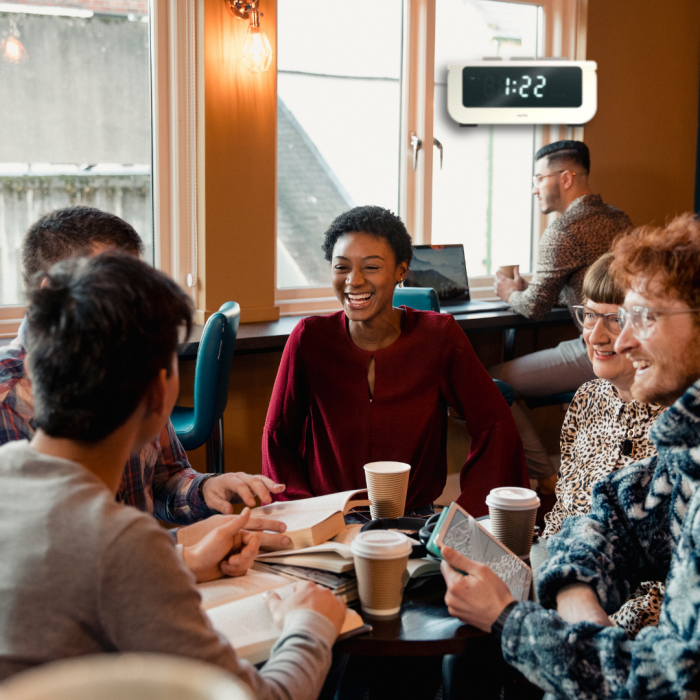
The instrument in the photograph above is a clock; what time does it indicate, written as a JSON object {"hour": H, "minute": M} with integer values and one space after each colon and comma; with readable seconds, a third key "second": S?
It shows {"hour": 1, "minute": 22}
